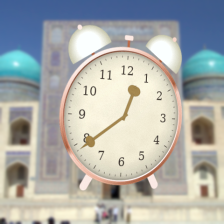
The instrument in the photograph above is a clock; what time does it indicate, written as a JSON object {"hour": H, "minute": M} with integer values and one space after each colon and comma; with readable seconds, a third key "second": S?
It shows {"hour": 12, "minute": 39}
